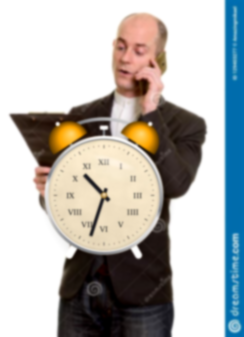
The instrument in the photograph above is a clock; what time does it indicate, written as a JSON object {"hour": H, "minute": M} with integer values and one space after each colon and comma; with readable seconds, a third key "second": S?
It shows {"hour": 10, "minute": 33}
